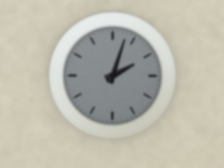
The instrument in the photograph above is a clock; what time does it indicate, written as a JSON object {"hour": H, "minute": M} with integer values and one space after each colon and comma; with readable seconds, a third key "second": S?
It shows {"hour": 2, "minute": 3}
